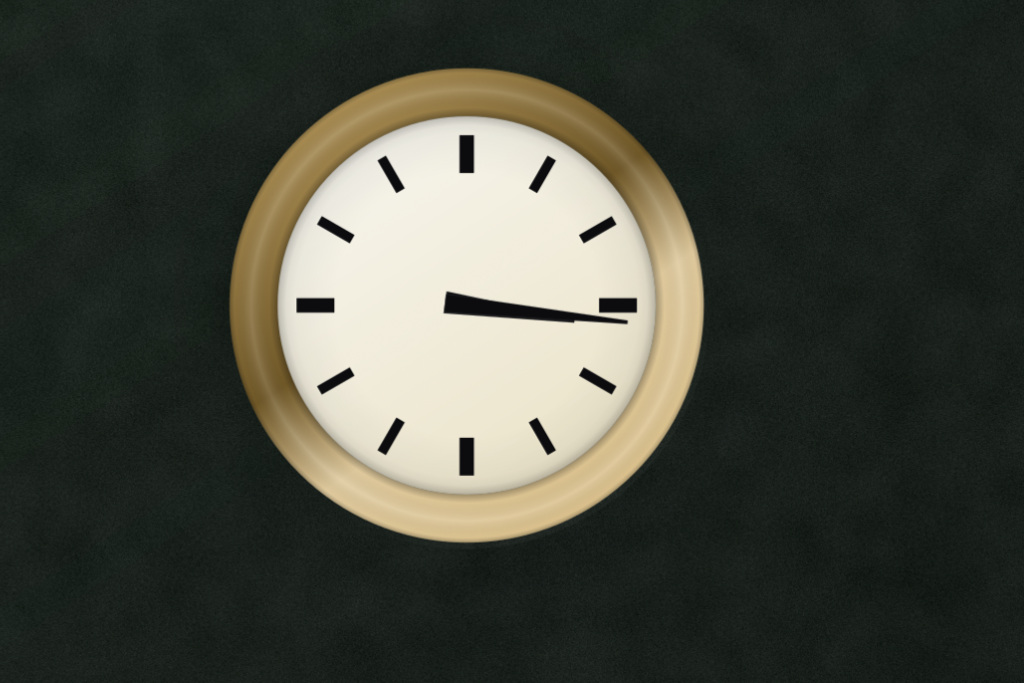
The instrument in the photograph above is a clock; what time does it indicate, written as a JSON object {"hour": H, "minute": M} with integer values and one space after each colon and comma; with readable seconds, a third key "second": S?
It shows {"hour": 3, "minute": 16}
